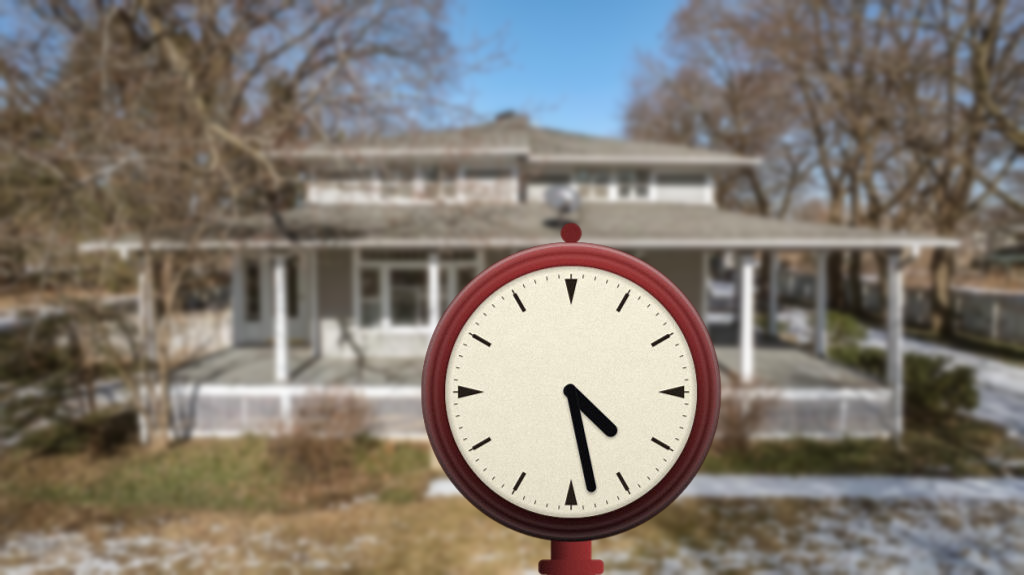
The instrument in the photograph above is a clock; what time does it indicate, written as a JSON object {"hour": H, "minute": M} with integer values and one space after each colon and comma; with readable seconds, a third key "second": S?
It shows {"hour": 4, "minute": 28}
